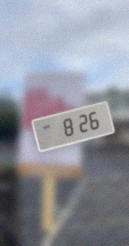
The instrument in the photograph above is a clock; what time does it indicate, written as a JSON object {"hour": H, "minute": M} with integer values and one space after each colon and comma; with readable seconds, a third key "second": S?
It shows {"hour": 8, "minute": 26}
